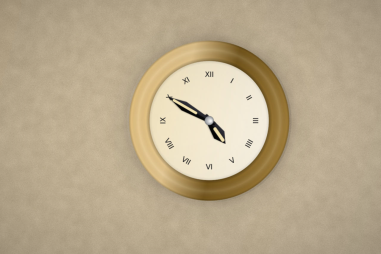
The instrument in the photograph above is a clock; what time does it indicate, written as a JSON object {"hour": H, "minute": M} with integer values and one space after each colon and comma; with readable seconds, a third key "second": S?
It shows {"hour": 4, "minute": 50}
